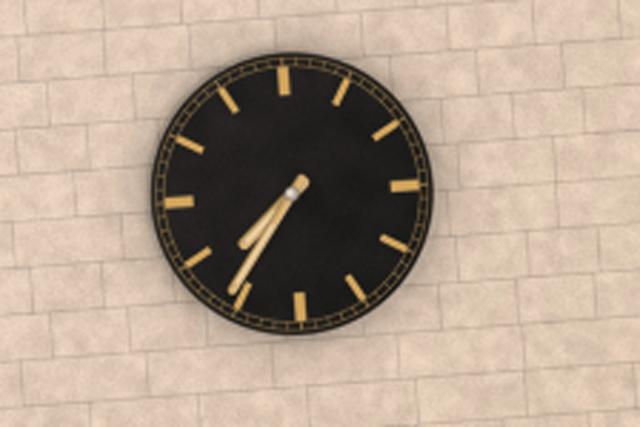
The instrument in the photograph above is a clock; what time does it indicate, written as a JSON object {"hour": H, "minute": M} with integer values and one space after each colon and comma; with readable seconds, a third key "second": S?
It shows {"hour": 7, "minute": 36}
